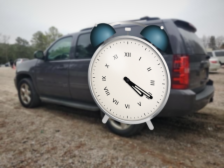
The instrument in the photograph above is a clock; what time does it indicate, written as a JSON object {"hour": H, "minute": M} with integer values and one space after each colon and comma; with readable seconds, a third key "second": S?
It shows {"hour": 4, "minute": 20}
